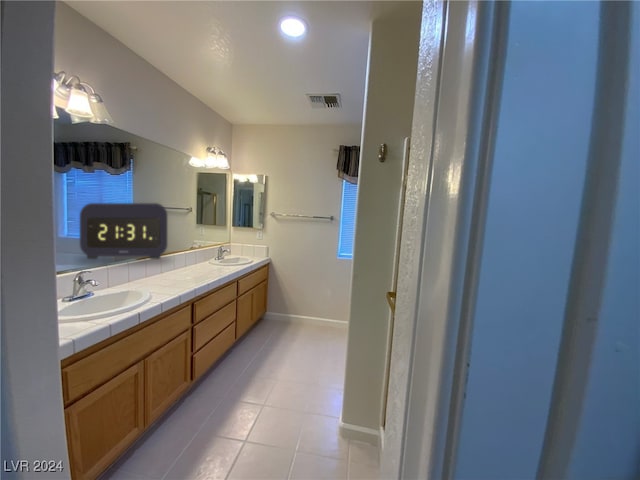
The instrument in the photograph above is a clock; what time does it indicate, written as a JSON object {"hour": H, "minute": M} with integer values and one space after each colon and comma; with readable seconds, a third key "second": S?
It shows {"hour": 21, "minute": 31}
